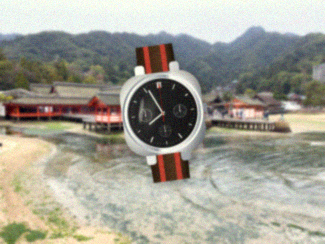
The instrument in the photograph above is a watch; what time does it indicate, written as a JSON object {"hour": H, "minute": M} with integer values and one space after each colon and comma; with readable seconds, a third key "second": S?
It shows {"hour": 7, "minute": 56}
